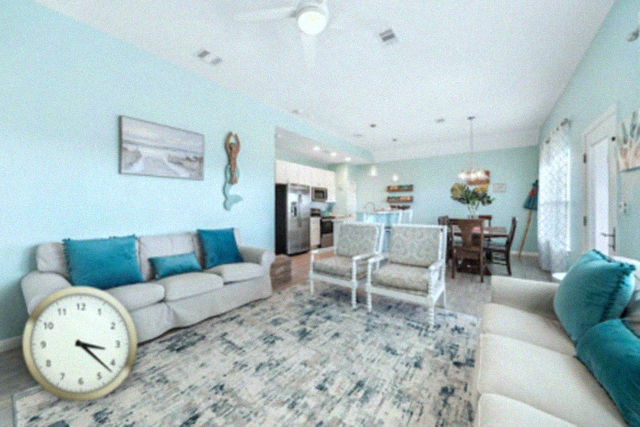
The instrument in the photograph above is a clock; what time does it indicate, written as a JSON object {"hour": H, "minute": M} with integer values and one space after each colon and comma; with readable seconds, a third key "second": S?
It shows {"hour": 3, "minute": 22}
